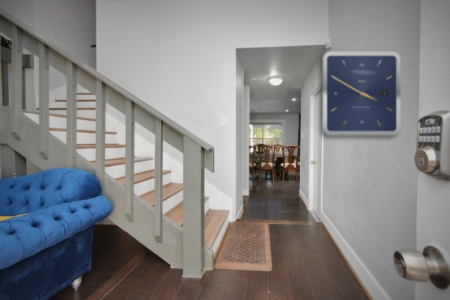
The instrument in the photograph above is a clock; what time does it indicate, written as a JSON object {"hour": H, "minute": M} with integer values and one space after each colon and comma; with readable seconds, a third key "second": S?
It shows {"hour": 3, "minute": 50}
